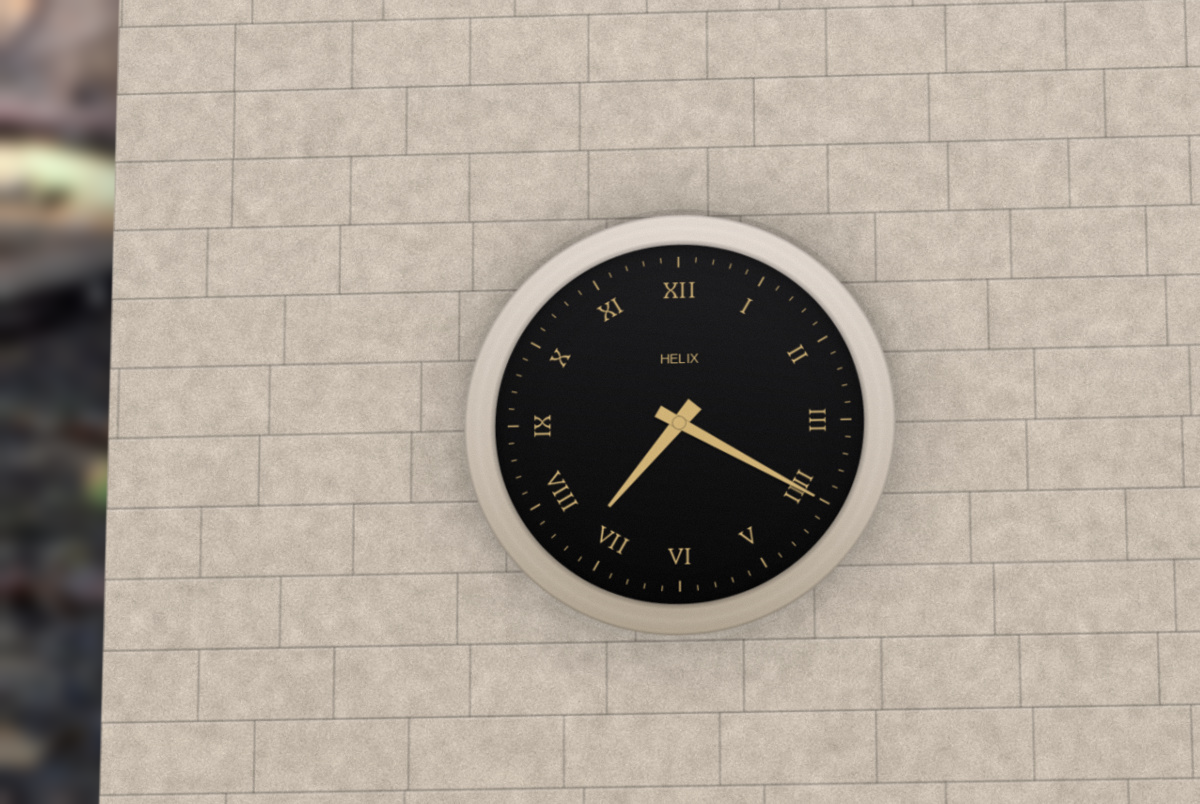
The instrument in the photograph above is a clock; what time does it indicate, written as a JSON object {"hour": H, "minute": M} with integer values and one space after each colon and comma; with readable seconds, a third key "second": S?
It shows {"hour": 7, "minute": 20}
